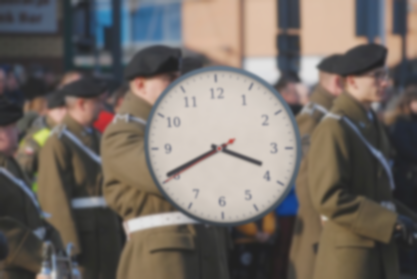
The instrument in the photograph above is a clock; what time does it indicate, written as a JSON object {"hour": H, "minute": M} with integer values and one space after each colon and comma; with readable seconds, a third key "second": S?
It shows {"hour": 3, "minute": 40, "second": 40}
